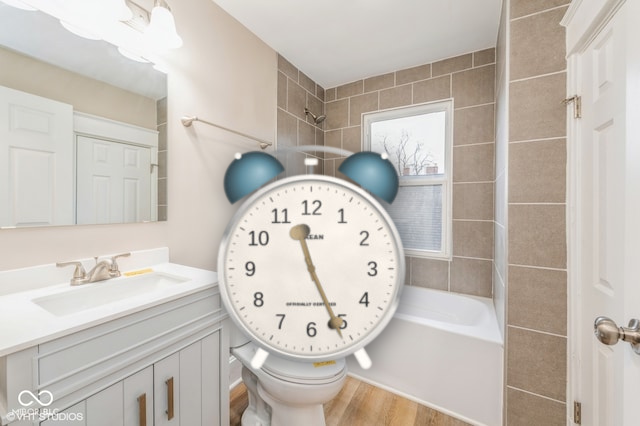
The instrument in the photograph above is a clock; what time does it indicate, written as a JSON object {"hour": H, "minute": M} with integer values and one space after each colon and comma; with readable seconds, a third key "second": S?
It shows {"hour": 11, "minute": 26}
